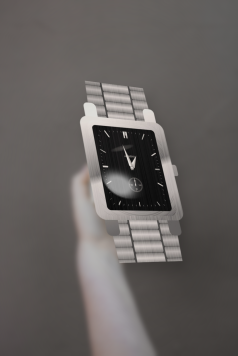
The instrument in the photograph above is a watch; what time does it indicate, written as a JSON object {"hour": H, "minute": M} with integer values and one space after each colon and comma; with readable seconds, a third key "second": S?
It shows {"hour": 12, "minute": 58}
